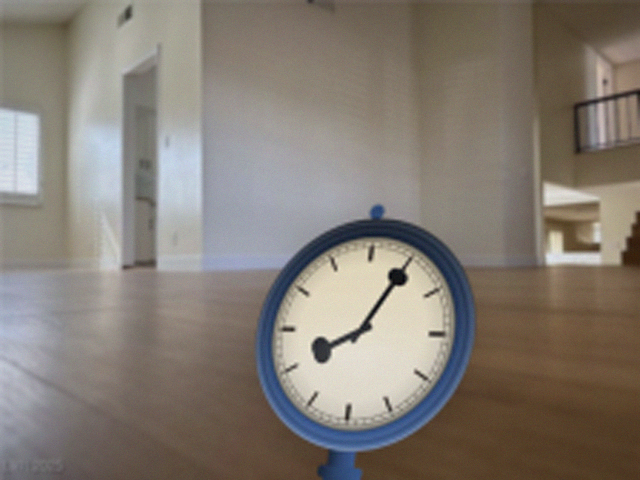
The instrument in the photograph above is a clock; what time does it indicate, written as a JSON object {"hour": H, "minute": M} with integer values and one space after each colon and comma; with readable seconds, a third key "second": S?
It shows {"hour": 8, "minute": 5}
